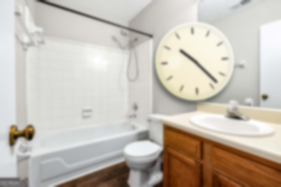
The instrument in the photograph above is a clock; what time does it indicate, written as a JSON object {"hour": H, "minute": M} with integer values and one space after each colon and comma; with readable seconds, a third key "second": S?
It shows {"hour": 10, "minute": 23}
